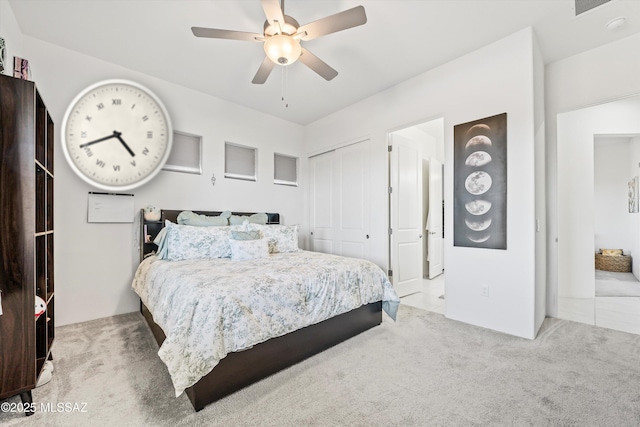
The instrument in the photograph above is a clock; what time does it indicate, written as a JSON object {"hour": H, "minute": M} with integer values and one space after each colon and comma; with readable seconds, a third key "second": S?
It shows {"hour": 4, "minute": 42}
